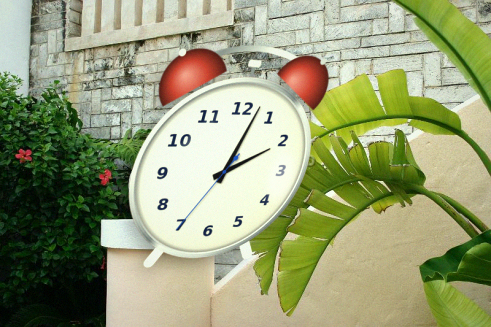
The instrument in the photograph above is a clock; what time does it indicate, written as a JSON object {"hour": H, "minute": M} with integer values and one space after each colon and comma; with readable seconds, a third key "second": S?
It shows {"hour": 2, "minute": 2, "second": 35}
